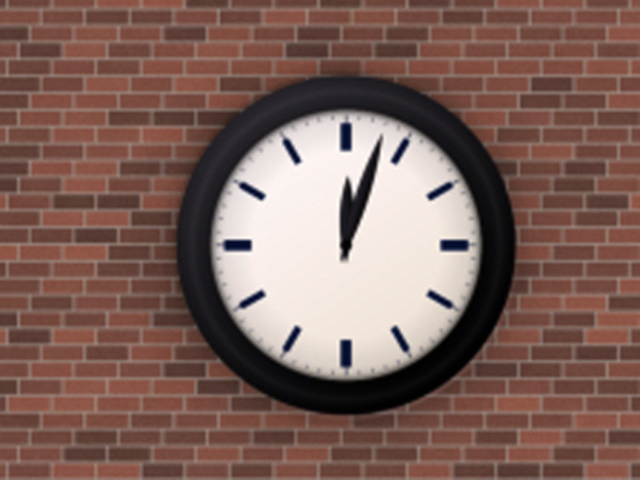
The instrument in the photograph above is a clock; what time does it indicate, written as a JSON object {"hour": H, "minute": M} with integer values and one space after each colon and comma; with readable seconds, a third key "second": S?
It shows {"hour": 12, "minute": 3}
